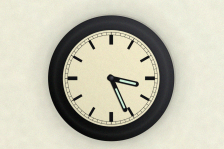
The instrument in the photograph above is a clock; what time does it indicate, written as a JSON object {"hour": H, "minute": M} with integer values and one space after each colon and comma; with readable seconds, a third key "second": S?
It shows {"hour": 3, "minute": 26}
